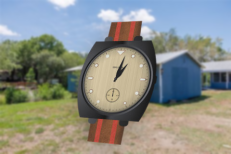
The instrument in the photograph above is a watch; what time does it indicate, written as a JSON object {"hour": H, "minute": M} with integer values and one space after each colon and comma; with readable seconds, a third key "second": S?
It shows {"hour": 1, "minute": 2}
